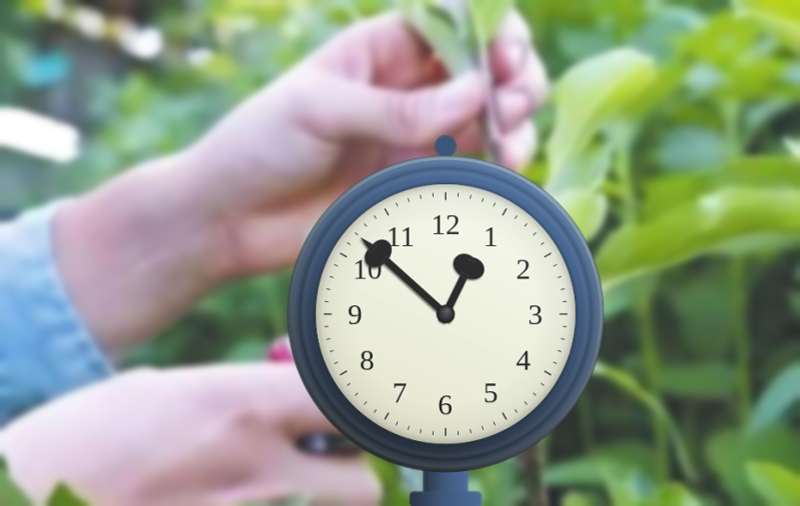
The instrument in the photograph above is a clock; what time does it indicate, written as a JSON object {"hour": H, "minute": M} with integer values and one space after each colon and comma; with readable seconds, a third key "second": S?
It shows {"hour": 12, "minute": 52}
